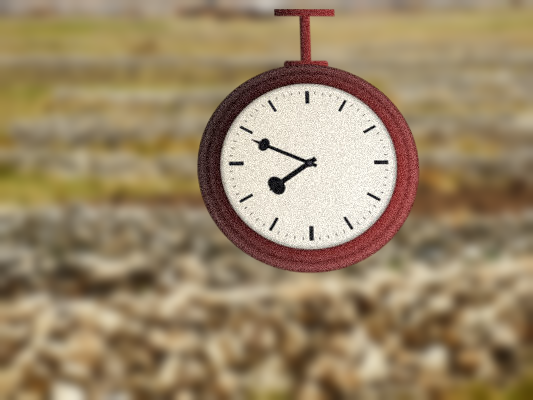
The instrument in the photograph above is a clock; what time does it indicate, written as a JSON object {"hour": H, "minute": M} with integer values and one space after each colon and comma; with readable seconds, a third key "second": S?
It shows {"hour": 7, "minute": 49}
